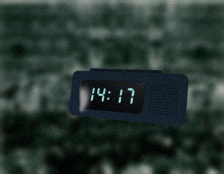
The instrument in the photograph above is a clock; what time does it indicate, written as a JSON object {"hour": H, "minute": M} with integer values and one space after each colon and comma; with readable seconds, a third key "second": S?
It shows {"hour": 14, "minute": 17}
